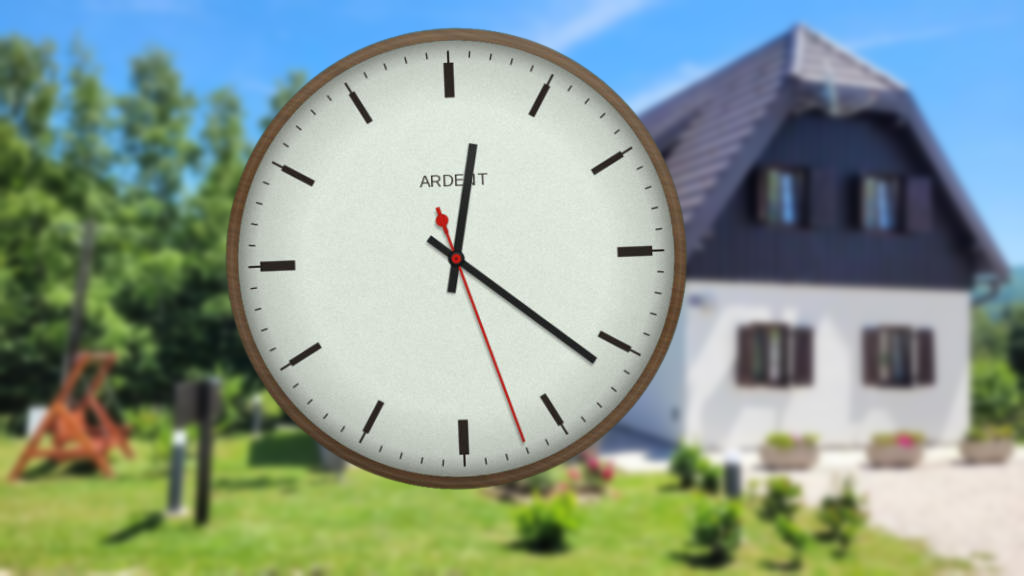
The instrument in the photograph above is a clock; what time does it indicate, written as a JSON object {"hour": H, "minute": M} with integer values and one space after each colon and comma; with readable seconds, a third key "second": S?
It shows {"hour": 12, "minute": 21, "second": 27}
